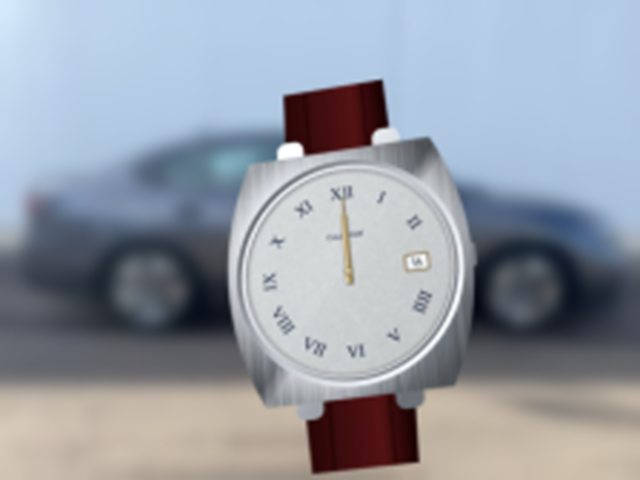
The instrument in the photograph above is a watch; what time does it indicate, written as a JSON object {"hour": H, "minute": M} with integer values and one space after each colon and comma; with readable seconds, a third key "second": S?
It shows {"hour": 12, "minute": 0}
